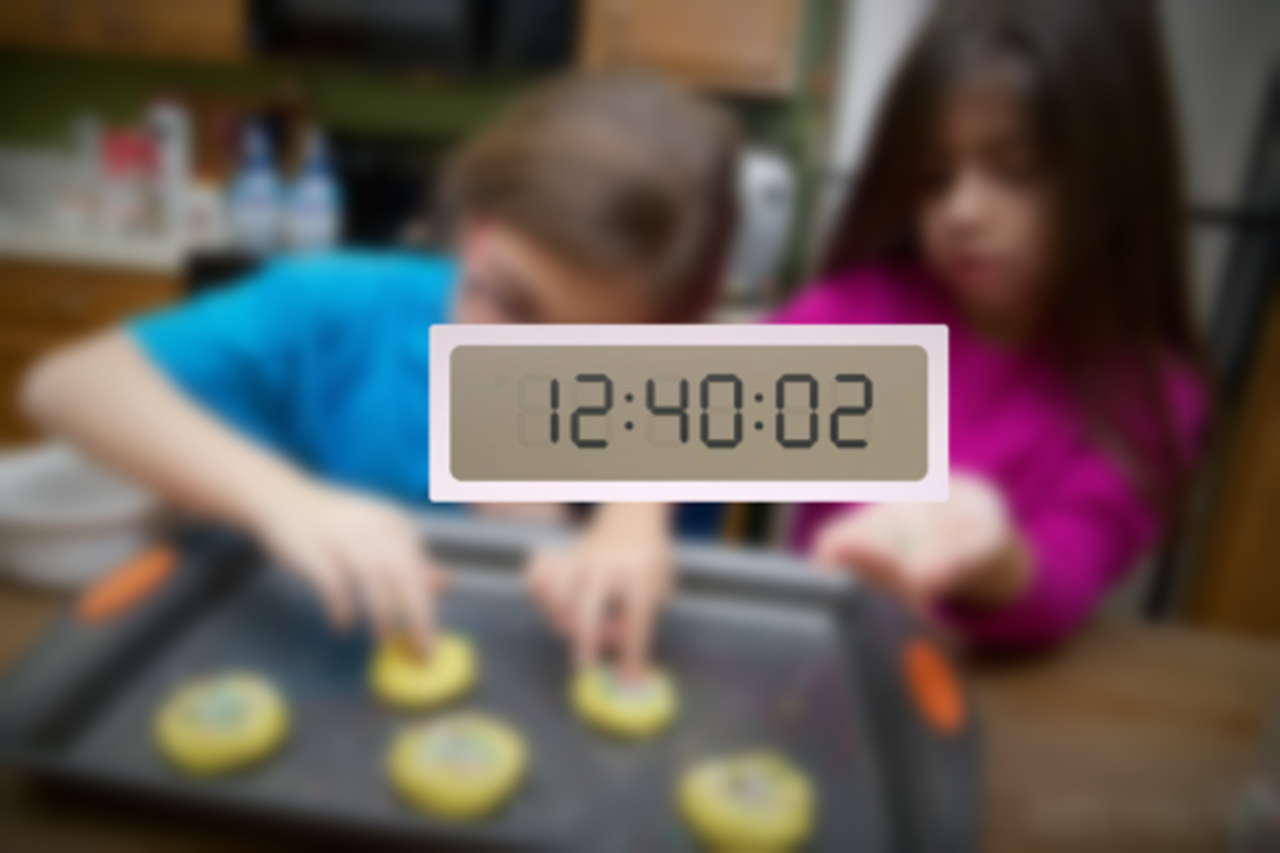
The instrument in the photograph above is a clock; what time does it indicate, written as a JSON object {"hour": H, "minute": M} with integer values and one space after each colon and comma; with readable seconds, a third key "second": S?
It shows {"hour": 12, "minute": 40, "second": 2}
